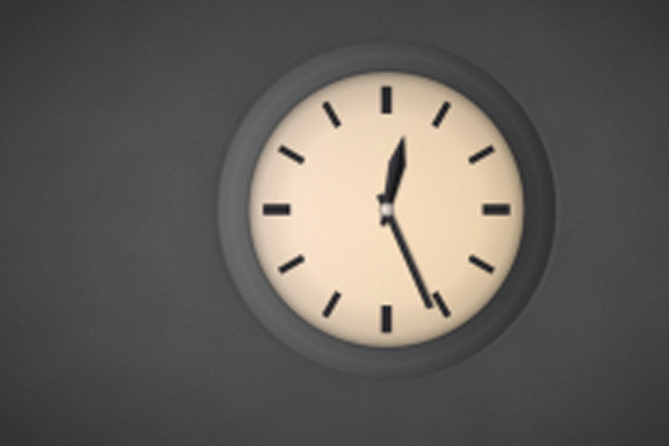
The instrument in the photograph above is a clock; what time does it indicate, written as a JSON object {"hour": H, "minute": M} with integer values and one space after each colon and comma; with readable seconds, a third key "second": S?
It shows {"hour": 12, "minute": 26}
